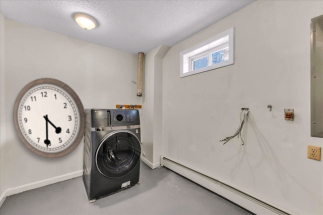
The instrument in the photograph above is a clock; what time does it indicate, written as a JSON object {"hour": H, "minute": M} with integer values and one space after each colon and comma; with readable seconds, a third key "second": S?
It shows {"hour": 4, "minute": 31}
